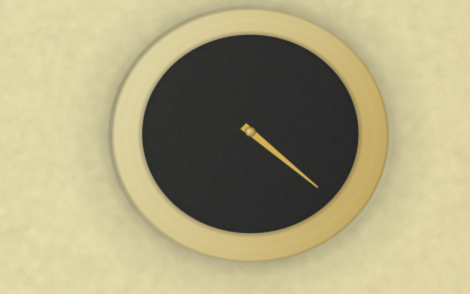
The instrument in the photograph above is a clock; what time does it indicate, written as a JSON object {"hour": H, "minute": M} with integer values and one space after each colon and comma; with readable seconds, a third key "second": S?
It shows {"hour": 4, "minute": 22}
